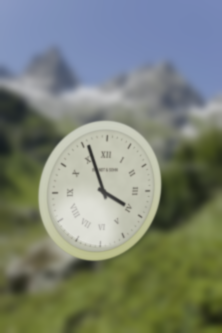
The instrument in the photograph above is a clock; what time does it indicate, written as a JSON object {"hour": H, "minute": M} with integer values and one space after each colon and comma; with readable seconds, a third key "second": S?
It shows {"hour": 3, "minute": 56}
